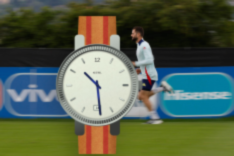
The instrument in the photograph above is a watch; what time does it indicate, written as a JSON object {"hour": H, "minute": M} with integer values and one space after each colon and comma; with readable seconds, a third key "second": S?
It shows {"hour": 10, "minute": 29}
